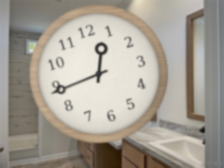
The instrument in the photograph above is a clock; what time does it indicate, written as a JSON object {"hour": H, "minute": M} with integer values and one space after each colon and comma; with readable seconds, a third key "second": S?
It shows {"hour": 12, "minute": 44}
